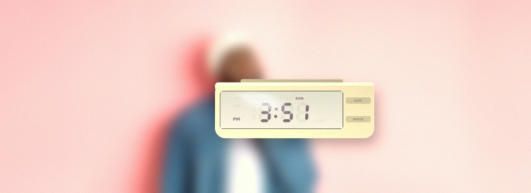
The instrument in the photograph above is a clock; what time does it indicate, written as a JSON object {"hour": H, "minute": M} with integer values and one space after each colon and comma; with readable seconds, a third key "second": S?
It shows {"hour": 3, "minute": 51}
